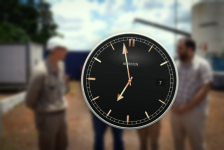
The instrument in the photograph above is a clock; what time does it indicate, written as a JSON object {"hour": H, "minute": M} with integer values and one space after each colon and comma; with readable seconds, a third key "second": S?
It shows {"hour": 6, "minute": 58}
